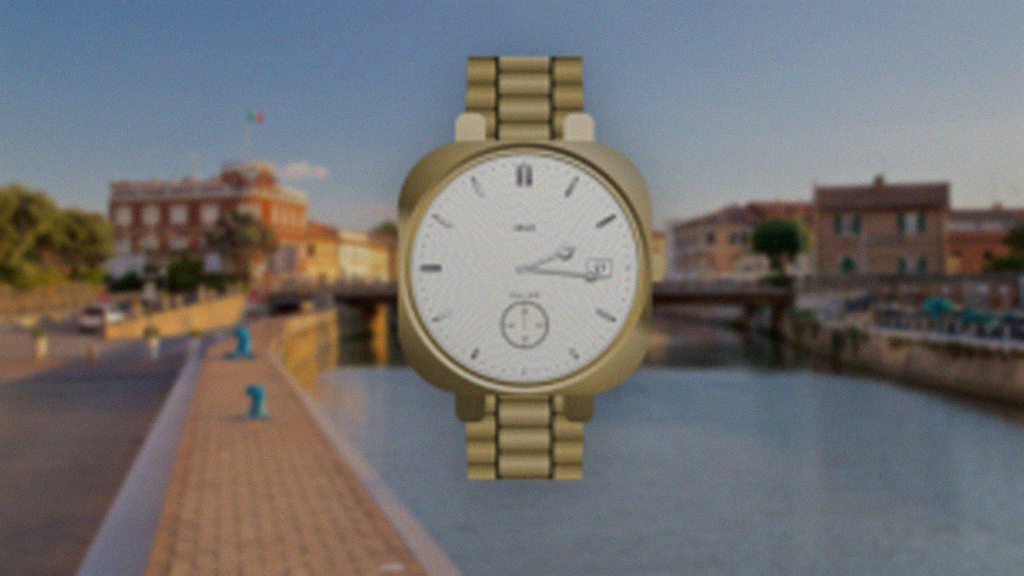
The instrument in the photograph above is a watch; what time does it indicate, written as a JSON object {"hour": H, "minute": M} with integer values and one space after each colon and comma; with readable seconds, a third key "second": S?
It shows {"hour": 2, "minute": 16}
